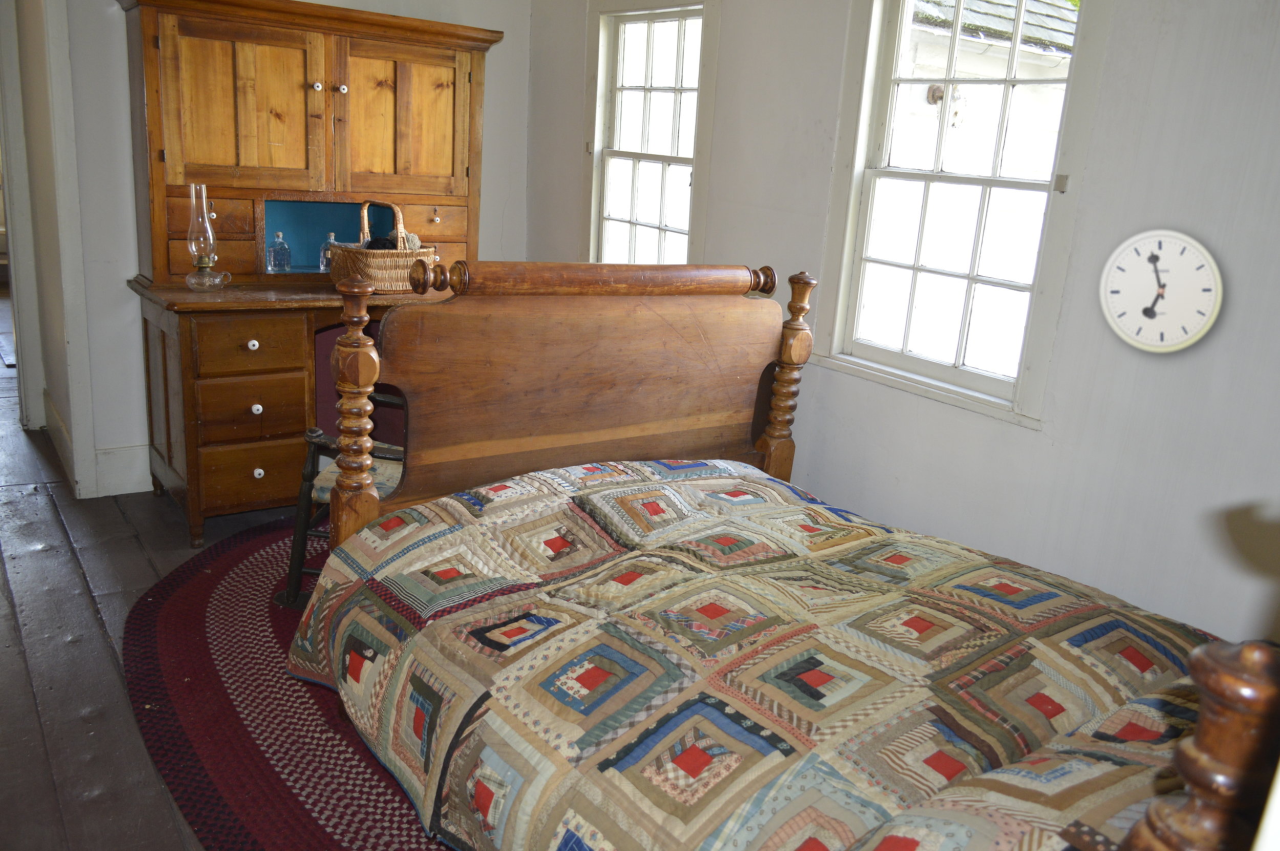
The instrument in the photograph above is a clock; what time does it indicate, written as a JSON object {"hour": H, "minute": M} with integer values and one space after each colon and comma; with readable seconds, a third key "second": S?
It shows {"hour": 6, "minute": 58}
